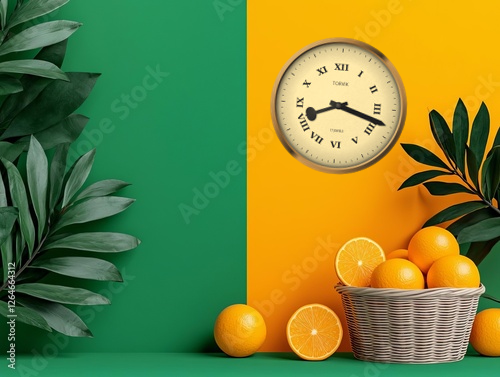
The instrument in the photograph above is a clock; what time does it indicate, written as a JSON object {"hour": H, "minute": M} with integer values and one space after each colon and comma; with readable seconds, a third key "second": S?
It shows {"hour": 8, "minute": 18}
